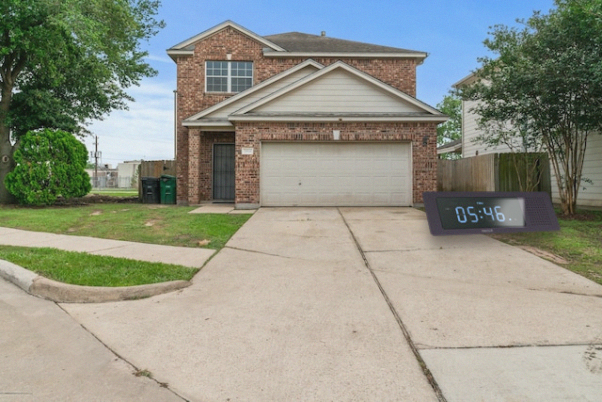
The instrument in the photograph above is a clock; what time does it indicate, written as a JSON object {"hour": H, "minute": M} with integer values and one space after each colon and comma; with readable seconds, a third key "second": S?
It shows {"hour": 5, "minute": 46}
